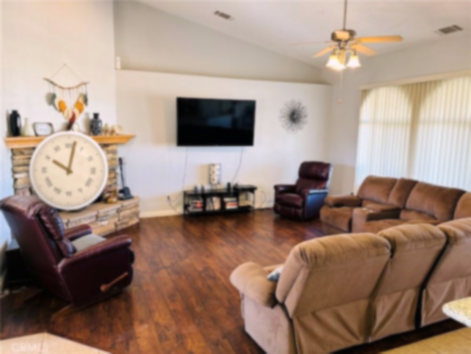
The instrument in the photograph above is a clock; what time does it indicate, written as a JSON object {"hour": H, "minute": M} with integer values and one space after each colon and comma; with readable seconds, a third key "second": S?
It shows {"hour": 10, "minute": 2}
